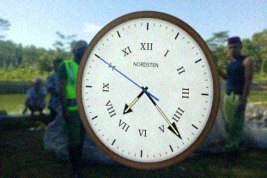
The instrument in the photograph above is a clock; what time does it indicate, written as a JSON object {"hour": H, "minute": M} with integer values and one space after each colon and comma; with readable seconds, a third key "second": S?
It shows {"hour": 7, "minute": 22, "second": 50}
